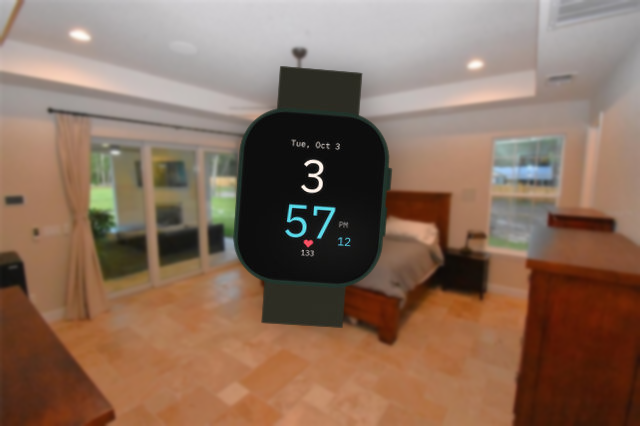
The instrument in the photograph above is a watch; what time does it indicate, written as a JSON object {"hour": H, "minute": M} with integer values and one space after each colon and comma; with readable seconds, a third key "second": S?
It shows {"hour": 3, "minute": 57, "second": 12}
